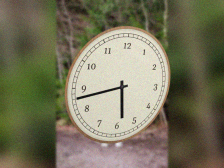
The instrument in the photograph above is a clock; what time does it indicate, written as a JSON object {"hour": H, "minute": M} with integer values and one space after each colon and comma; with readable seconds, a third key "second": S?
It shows {"hour": 5, "minute": 43}
